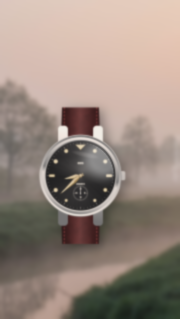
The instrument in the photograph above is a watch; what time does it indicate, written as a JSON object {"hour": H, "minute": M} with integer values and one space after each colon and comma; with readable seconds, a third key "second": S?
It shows {"hour": 8, "minute": 38}
